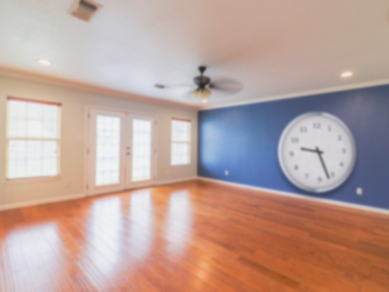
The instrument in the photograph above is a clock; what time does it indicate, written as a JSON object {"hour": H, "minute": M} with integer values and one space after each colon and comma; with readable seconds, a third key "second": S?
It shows {"hour": 9, "minute": 27}
